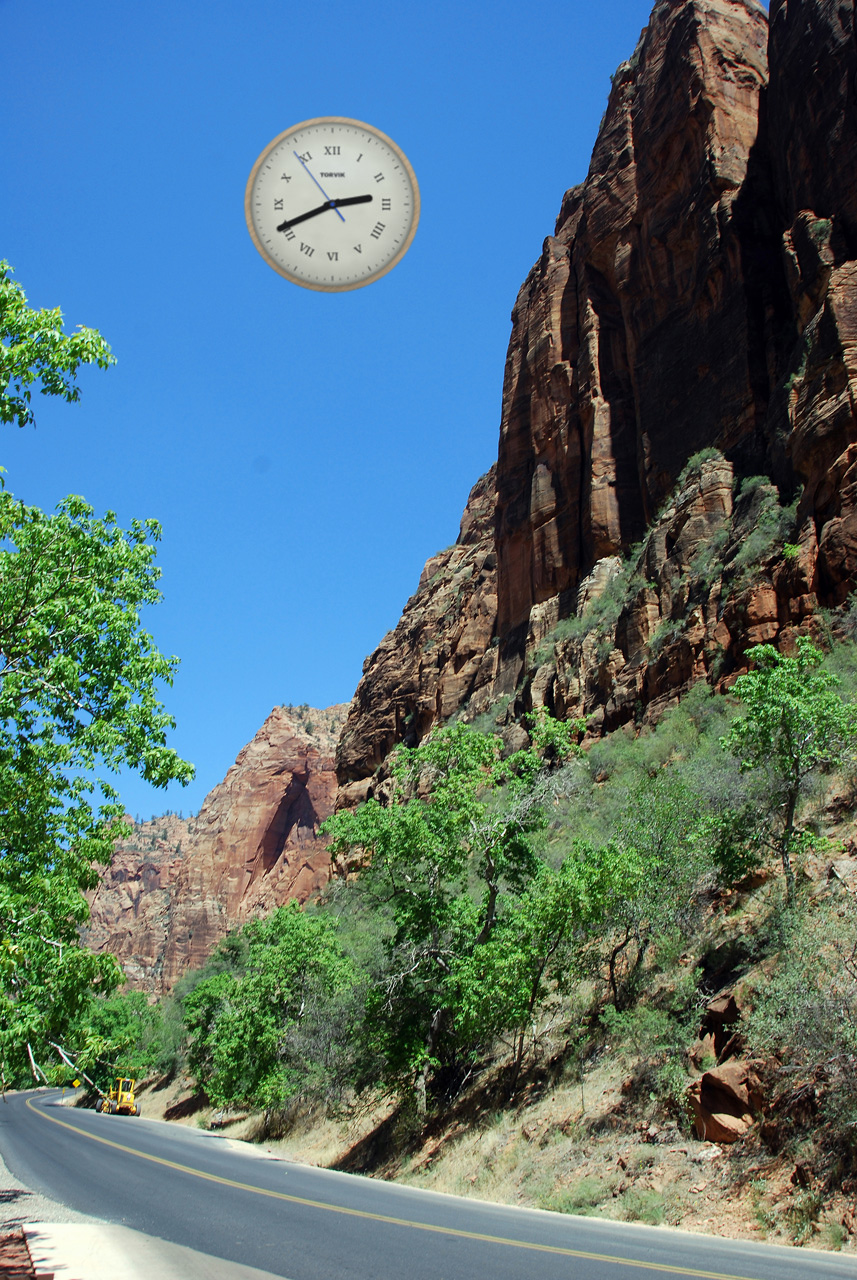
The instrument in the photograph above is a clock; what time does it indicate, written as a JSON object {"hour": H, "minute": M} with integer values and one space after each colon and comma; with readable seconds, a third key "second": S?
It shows {"hour": 2, "minute": 40, "second": 54}
